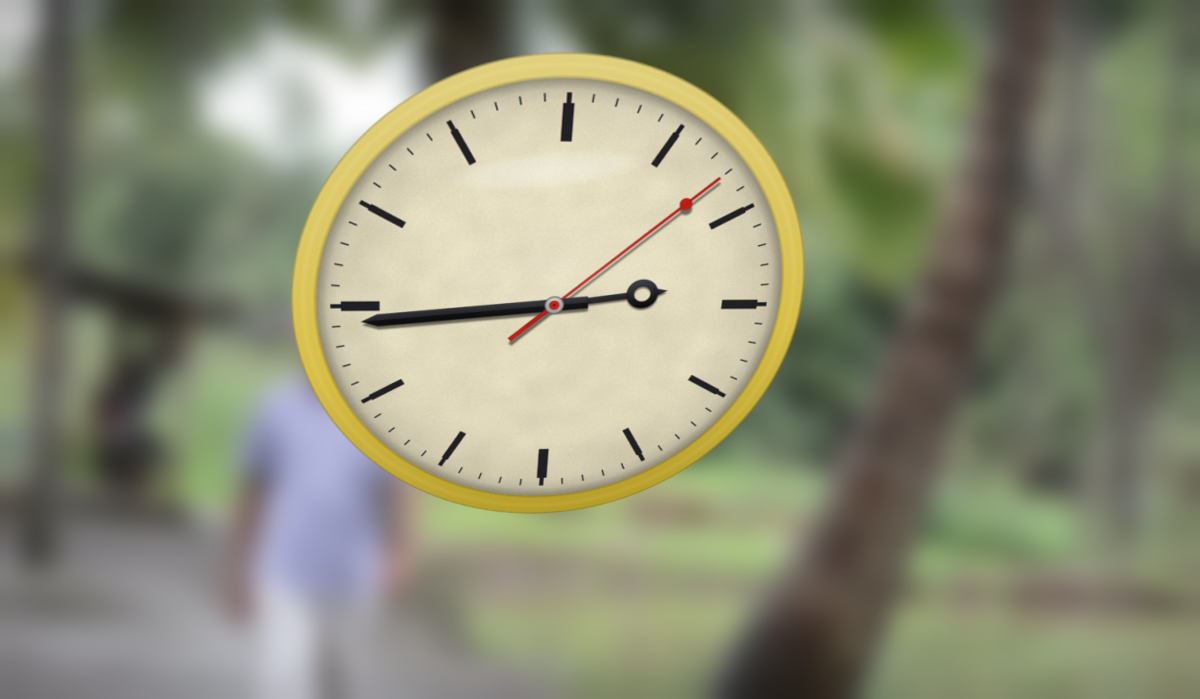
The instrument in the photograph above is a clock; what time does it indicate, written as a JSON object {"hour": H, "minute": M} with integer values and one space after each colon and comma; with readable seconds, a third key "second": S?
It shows {"hour": 2, "minute": 44, "second": 8}
